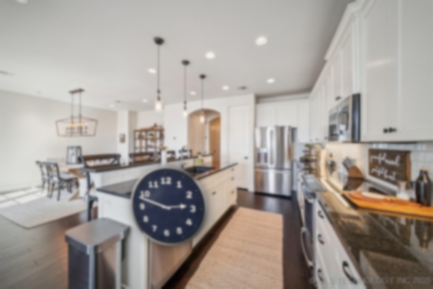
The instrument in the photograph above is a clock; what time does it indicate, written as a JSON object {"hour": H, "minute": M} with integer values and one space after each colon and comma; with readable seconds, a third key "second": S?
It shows {"hour": 2, "minute": 48}
